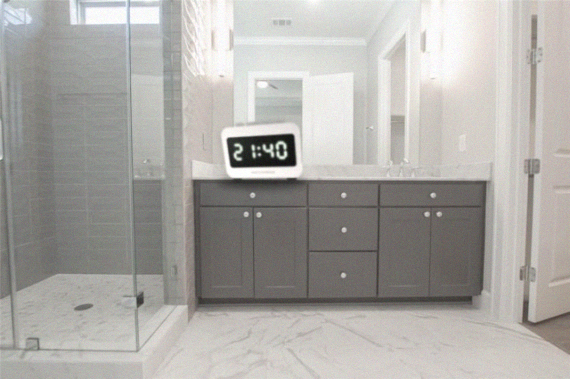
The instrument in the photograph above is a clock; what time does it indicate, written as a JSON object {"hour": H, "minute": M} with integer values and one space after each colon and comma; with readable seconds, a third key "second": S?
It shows {"hour": 21, "minute": 40}
